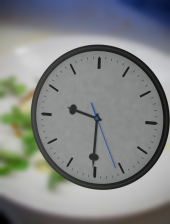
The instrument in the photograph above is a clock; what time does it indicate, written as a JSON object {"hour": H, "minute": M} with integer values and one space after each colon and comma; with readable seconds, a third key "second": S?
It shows {"hour": 9, "minute": 30, "second": 26}
